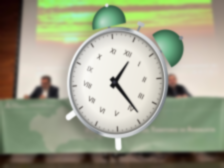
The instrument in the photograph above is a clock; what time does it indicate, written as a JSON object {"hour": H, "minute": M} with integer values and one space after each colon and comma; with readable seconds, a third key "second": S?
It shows {"hour": 12, "minute": 19}
